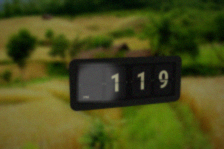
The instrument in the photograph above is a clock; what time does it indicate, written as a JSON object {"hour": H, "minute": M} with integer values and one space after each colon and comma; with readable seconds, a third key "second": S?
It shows {"hour": 1, "minute": 19}
